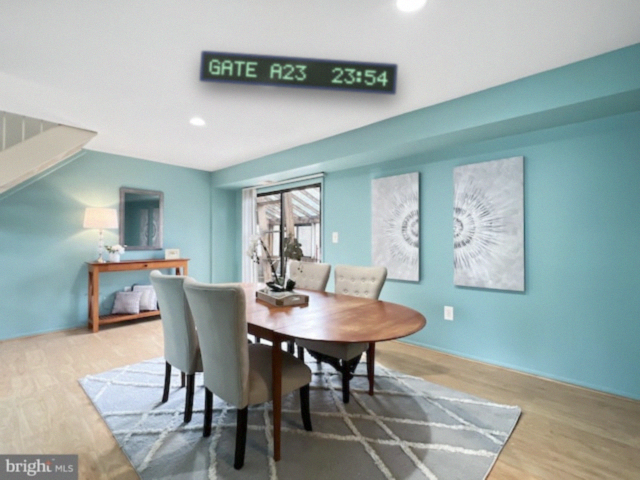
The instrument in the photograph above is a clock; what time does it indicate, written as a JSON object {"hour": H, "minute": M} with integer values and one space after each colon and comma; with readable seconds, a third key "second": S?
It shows {"hour": 23, "minute": 54}
